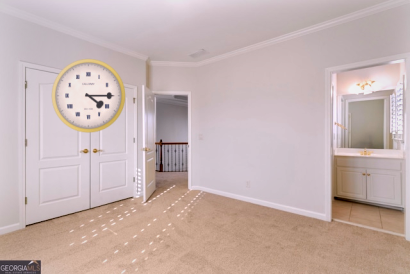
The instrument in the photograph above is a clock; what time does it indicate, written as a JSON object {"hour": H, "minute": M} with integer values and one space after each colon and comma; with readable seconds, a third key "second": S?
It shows {"hour": 4, "minute": 15}
